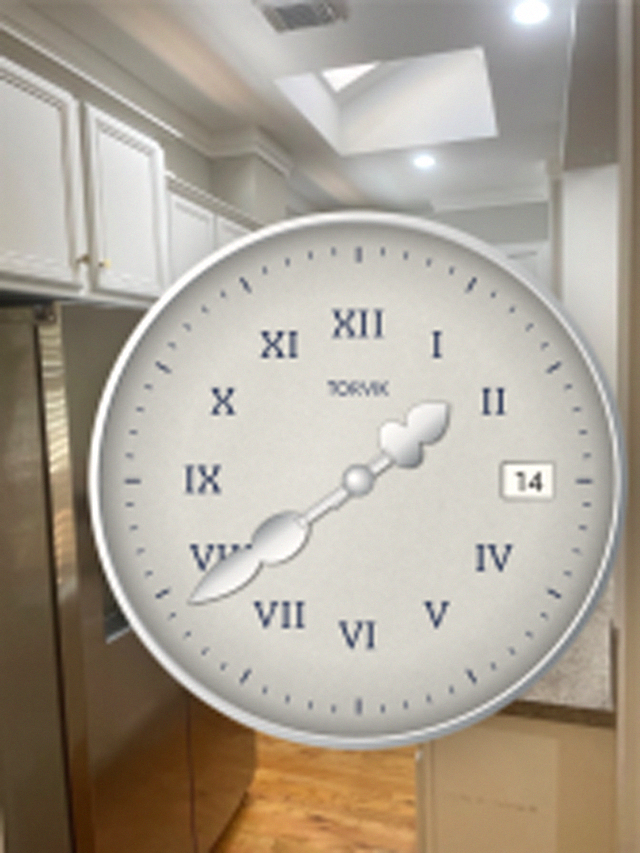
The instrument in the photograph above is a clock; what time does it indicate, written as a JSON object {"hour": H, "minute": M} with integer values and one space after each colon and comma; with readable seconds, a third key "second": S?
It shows {"hour": 1, "minute": 39}
